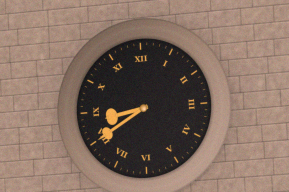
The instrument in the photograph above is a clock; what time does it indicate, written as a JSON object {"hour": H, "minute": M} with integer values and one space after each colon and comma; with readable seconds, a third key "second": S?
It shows {"hour": 8, "minute": 40}
